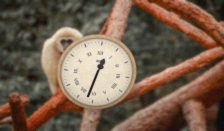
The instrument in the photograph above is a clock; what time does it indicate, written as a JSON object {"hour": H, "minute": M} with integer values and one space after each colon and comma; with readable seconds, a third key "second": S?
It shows {"hour": 12, "minute": 32}
